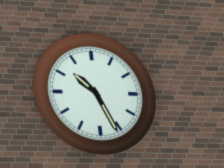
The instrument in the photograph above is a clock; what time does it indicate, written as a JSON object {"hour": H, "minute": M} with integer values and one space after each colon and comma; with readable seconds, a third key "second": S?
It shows {"hour": 10, "minute": 26}
